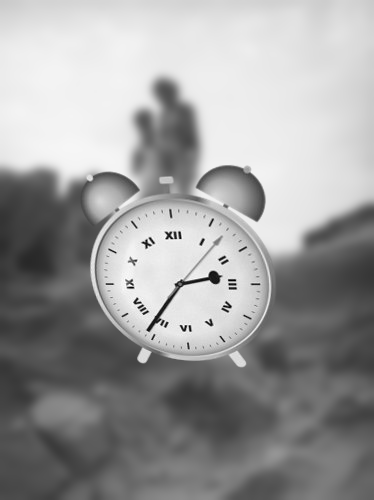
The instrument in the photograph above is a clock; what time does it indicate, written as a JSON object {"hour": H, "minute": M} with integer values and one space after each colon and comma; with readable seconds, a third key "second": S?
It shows {"hour": 2, "minute": 36, "second": 7}
